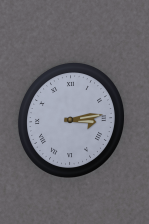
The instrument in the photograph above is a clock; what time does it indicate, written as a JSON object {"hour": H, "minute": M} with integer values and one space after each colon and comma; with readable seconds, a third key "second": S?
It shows {"hour": 3, "minute": 14}
